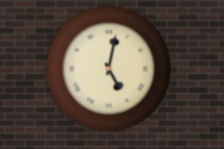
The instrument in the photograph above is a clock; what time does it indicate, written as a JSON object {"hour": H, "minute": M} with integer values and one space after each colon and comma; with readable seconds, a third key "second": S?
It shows {"hour": 5, "minute": 2}
